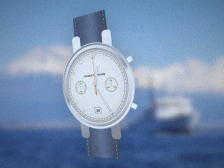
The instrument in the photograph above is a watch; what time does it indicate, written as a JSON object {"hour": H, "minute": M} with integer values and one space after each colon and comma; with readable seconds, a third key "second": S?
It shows {"hour": 12, "minute": 25}
